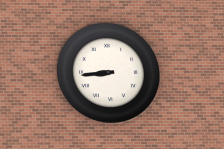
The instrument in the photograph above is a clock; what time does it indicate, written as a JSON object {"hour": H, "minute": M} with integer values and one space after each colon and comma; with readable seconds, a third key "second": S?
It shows {"hour": 8, "minute": 44}
